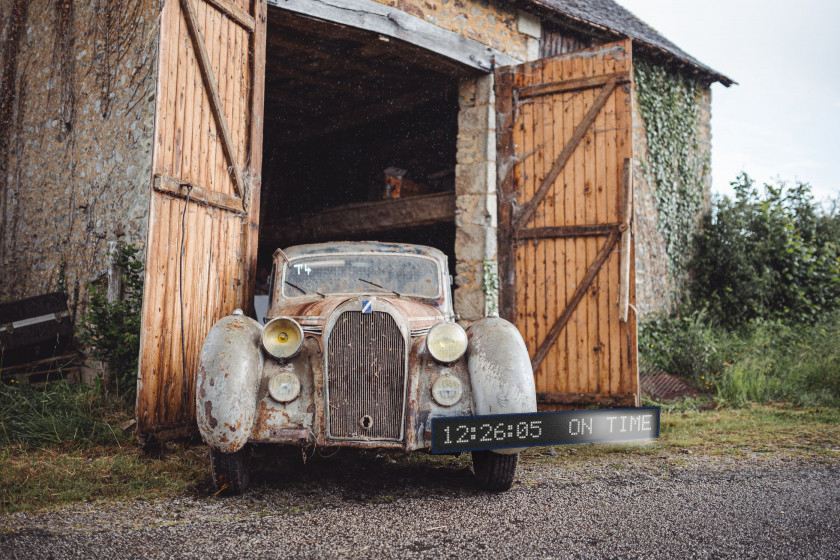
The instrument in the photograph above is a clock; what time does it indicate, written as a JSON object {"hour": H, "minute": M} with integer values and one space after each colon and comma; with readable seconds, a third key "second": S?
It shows {"hour": 12, "minute": 26, "second": 5}
